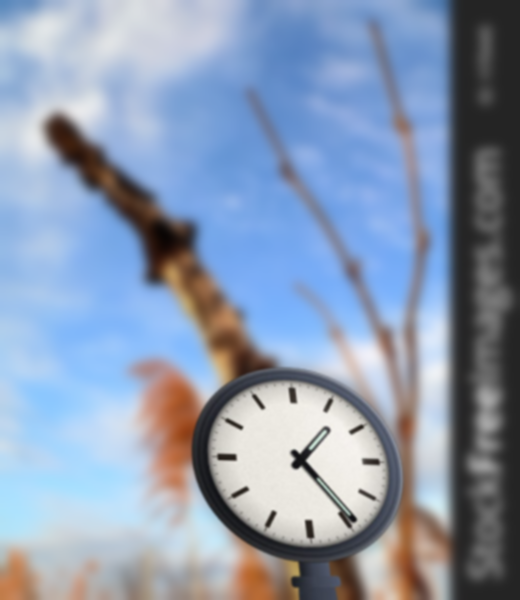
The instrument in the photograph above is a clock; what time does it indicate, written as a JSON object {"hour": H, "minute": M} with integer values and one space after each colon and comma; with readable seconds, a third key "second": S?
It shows {"hour": 1, "minute": 24}
